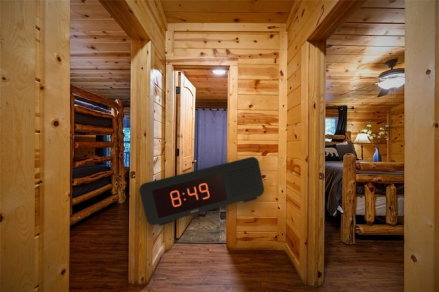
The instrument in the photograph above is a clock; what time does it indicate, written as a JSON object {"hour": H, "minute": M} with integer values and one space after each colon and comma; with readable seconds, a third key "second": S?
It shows {"hour": 8, "minute": 49}
